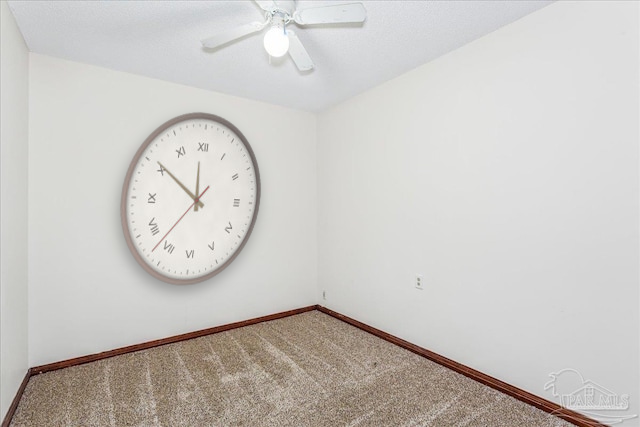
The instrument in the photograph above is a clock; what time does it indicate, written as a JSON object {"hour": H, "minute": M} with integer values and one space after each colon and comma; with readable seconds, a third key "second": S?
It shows {"hour": 11, "minute": 50, "second": 37}
